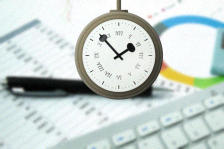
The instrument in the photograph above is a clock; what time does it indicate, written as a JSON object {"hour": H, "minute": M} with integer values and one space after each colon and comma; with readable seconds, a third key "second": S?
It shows {"hour": 1, "minute": 53}
